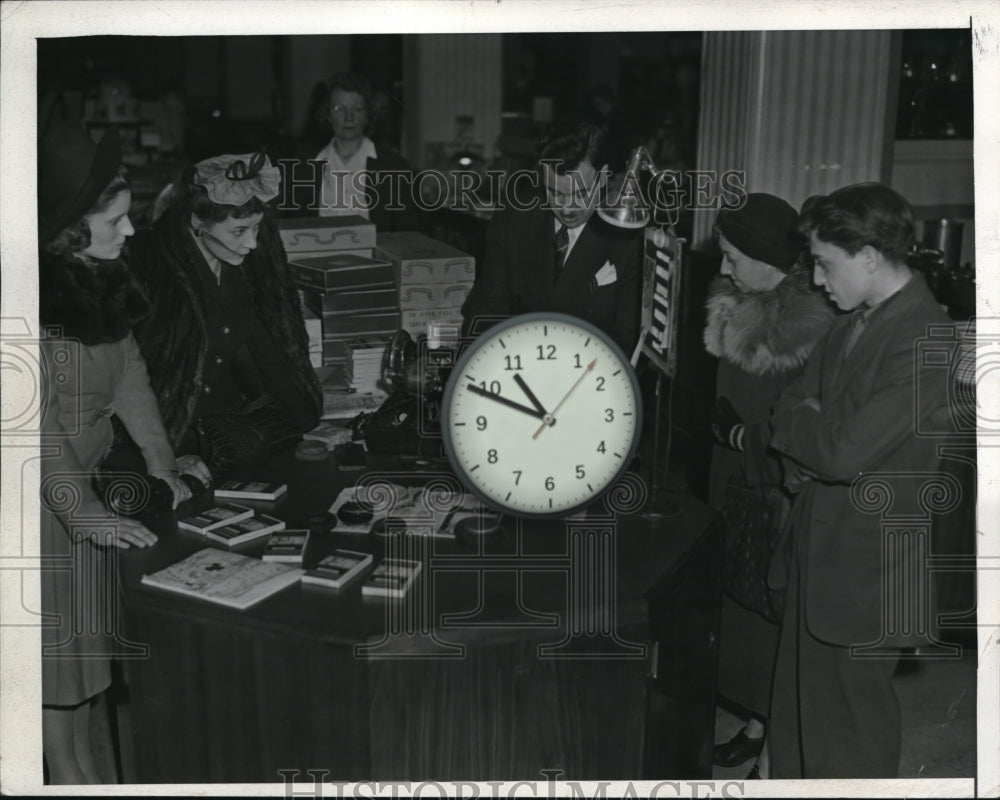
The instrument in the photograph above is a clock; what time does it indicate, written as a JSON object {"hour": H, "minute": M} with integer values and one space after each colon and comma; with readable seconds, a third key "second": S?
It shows {"hour": 10, "minute": 49, "second": 7}
